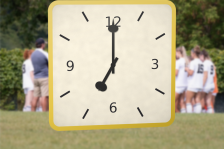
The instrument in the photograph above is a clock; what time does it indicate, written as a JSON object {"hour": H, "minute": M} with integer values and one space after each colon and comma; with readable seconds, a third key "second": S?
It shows {"hour": 7, "minute": 0}
